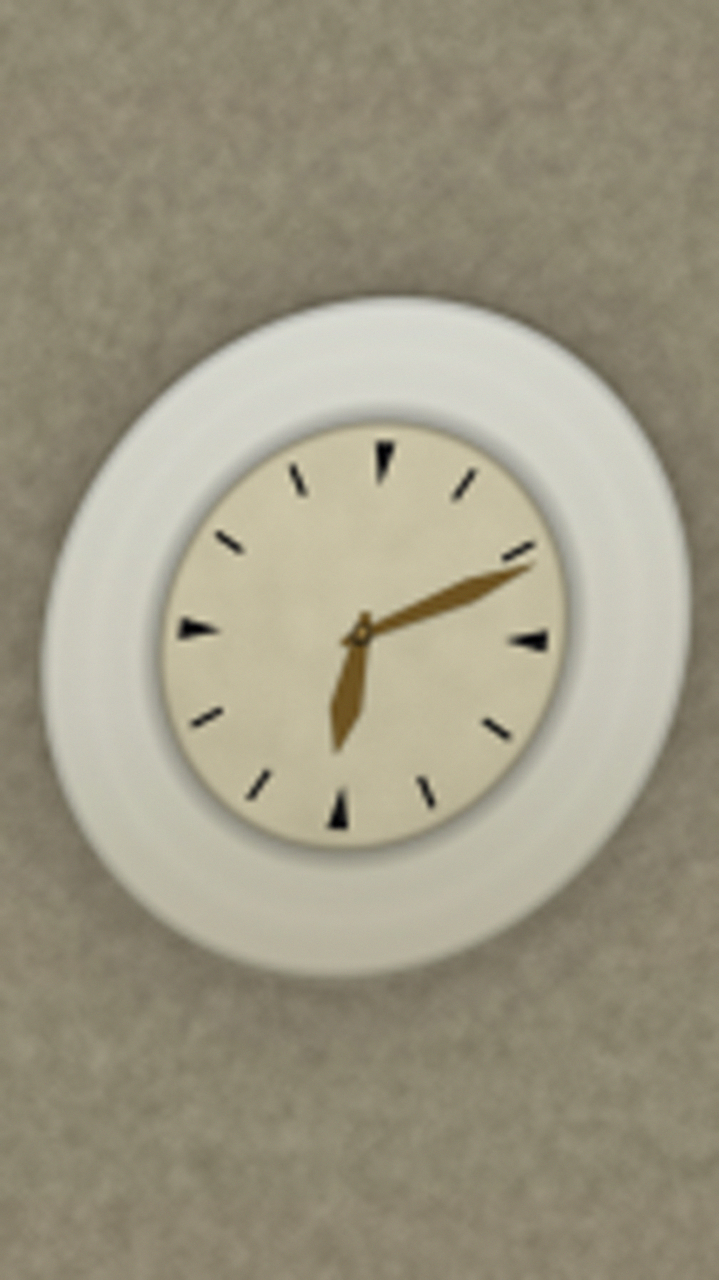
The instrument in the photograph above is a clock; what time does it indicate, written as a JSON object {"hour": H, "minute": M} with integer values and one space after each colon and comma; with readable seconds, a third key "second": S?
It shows {"hour": 6, "minute": 11}
